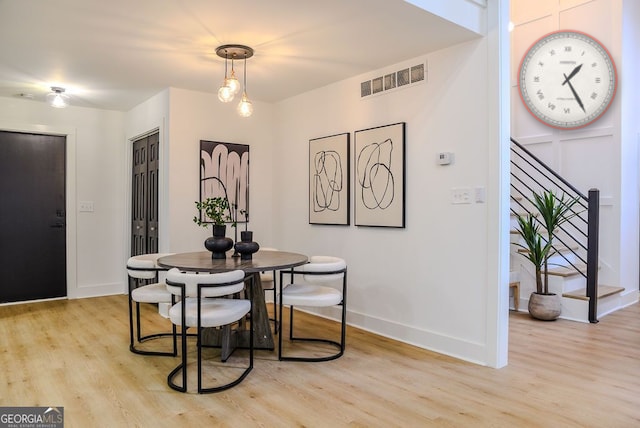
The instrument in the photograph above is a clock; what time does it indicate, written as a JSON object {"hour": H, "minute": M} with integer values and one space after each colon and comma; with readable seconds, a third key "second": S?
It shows {"hour": 1, "minute": 25}
